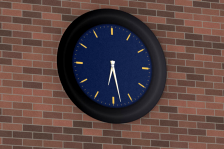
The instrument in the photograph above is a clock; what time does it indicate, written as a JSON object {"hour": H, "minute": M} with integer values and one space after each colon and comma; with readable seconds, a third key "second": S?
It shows {"hour": 6, "minute": 28}
